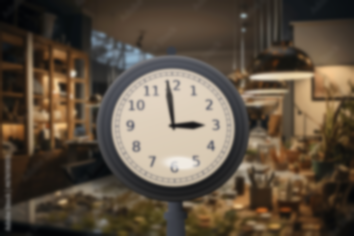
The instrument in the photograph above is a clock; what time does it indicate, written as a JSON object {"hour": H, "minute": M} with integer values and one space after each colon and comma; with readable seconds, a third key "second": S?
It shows {"hour": 2, "minute": 59}
